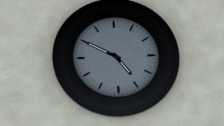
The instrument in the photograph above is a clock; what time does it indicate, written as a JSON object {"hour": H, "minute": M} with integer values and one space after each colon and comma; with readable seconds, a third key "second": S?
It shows {"hour": 4, "minute": 50}
